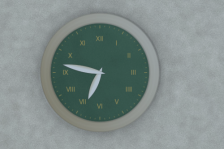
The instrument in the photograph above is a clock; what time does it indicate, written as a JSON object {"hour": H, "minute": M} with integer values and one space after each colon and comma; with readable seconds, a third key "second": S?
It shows {"hour": 6, "minute": 47}
